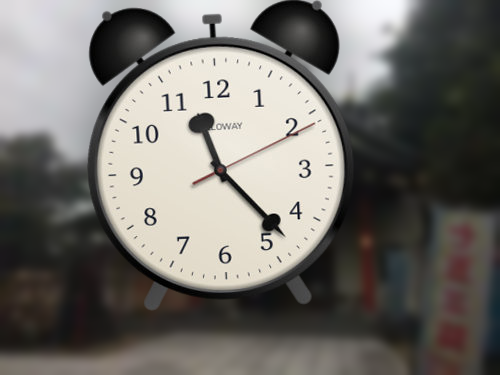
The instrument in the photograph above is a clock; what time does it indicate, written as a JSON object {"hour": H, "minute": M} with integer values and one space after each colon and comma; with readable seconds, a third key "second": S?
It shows {"hour": 11, "minute": 23, "second": 11}
